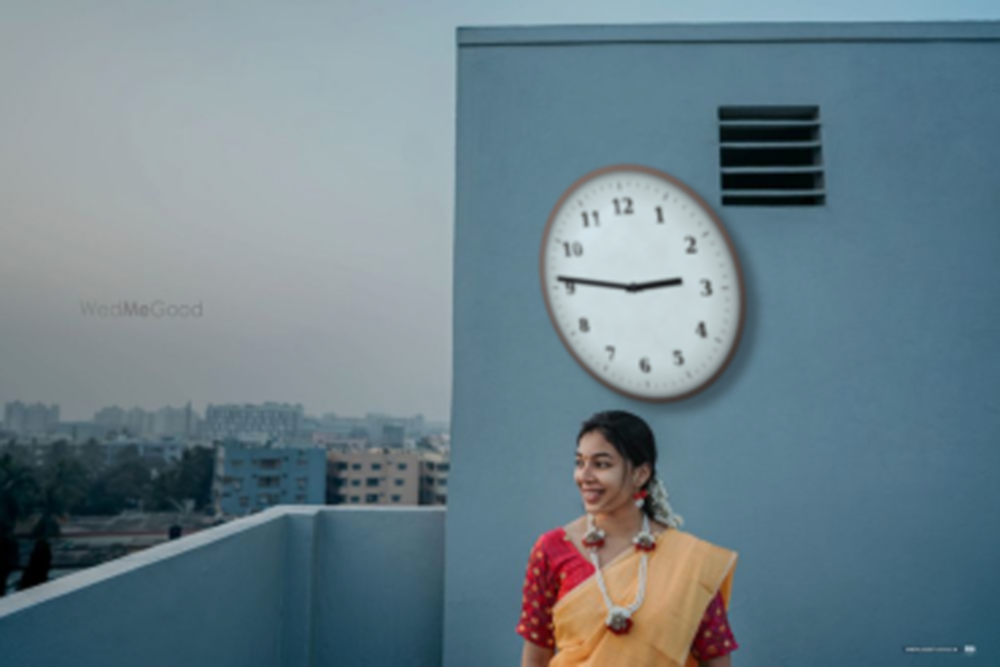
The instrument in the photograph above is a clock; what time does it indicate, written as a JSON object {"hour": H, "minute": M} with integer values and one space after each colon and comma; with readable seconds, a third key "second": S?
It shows {"hour": 2, "minute": 46}
